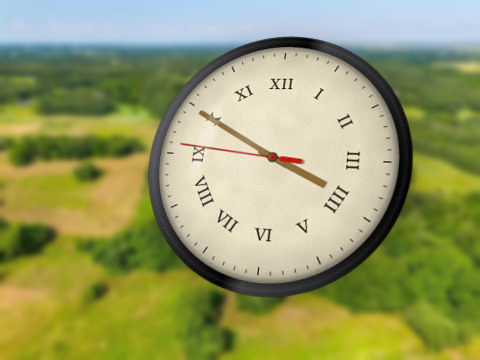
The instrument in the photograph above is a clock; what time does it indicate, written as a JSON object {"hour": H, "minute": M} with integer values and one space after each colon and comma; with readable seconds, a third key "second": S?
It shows {"hour": 3, "minute": 49, "second": 46}
